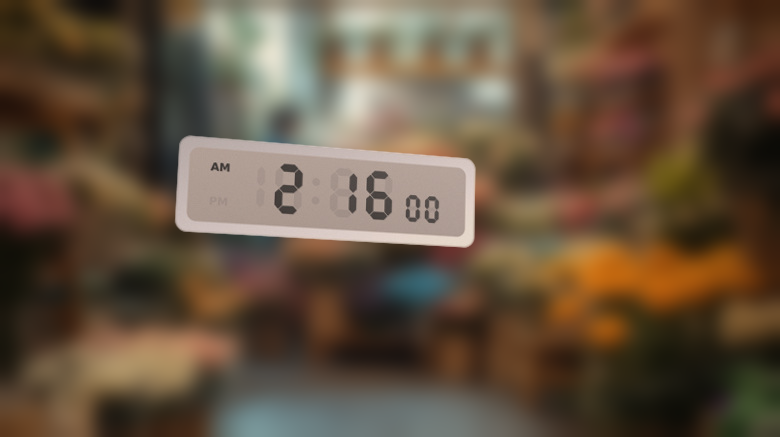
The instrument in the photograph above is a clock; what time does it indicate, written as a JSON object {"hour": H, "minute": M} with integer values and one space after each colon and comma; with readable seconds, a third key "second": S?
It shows {"hour": 2, "minute": 16, "second": 0}
